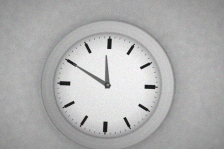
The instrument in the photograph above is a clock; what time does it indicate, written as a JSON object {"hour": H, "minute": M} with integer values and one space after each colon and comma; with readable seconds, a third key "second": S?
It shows {"hour": 11, "minute": 50}
